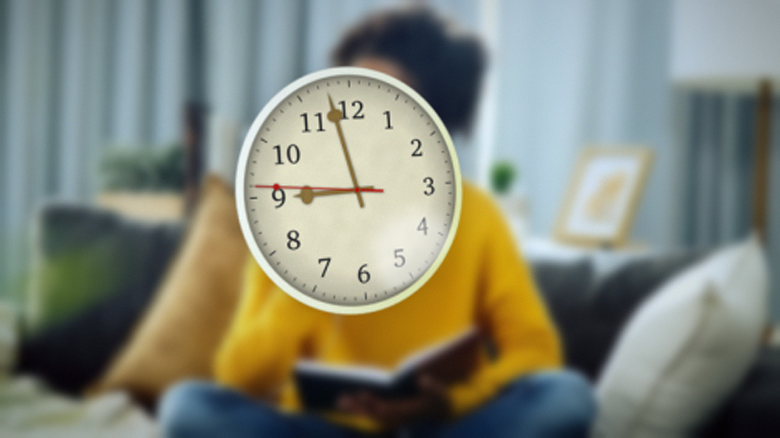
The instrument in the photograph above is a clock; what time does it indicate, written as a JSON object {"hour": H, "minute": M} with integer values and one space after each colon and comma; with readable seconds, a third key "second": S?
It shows {"hour": 8, "minute": 57, "second": 46}
